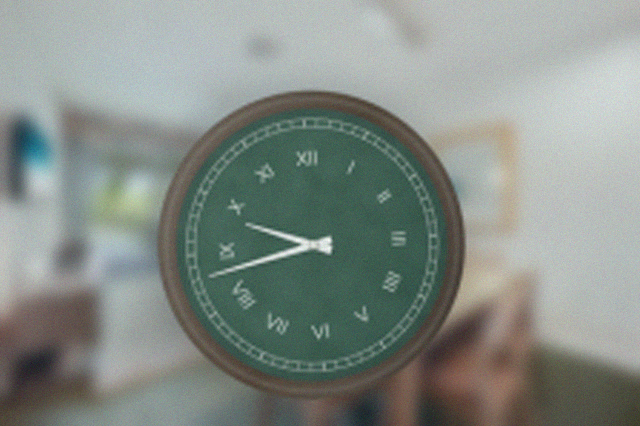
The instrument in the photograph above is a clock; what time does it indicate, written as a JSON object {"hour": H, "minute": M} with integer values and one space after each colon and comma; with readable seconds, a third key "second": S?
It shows {"hour": 9, "minute": 43}
